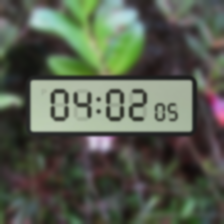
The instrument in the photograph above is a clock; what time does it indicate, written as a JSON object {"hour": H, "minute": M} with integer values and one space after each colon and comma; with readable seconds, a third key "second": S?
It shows {"hour": 4, "minute": 2, "second": 5}
